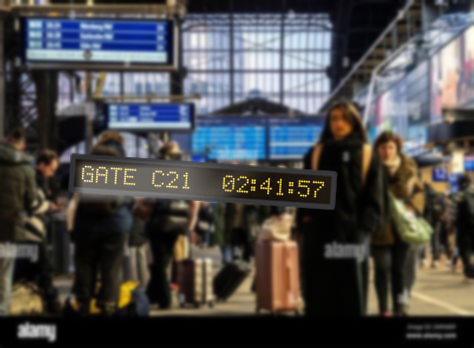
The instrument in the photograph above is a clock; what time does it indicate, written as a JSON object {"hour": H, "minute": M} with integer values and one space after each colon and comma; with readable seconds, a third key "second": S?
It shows {"hour": 2, "minute": 41, "second": 57}
